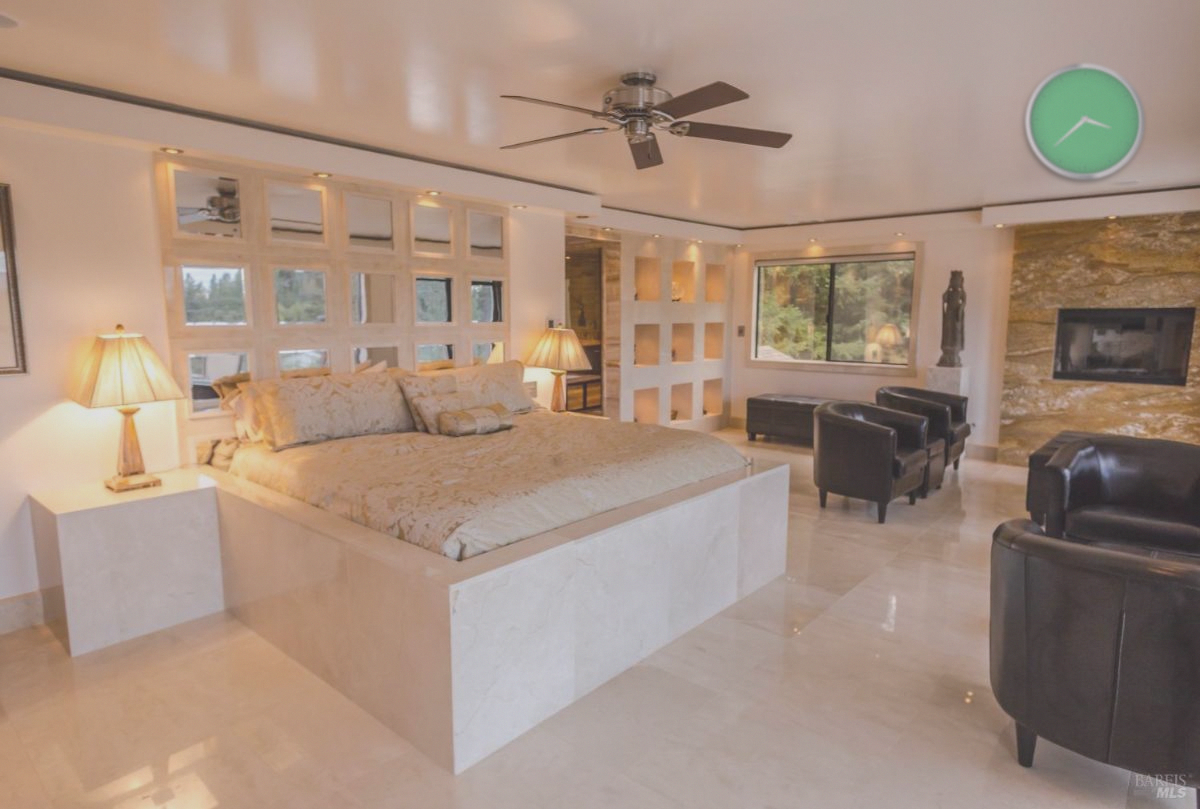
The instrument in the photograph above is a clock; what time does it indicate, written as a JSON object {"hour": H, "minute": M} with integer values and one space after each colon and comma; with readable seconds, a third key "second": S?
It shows {"hour": 3, "minute": 38}
